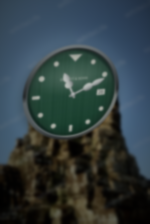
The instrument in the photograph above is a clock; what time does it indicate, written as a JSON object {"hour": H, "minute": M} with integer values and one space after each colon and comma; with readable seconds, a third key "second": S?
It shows {"hour": 11, "minute": 11}
